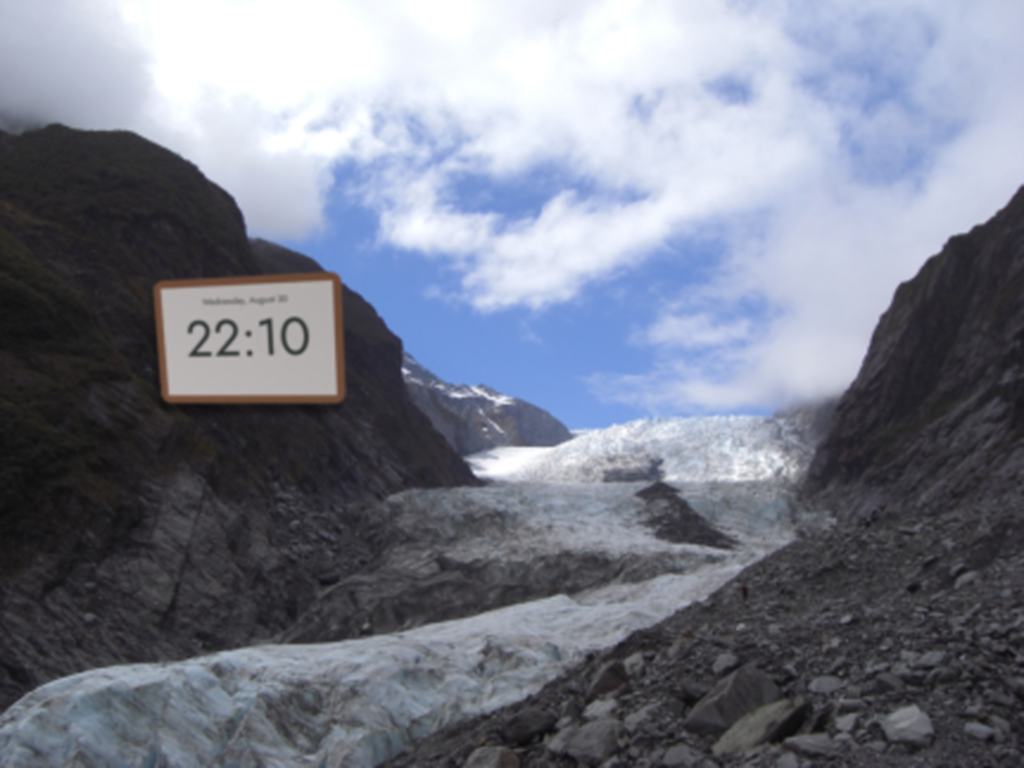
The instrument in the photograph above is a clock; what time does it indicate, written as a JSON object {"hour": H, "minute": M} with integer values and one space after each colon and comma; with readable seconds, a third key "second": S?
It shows {"hour": 22, "minute": 10}
